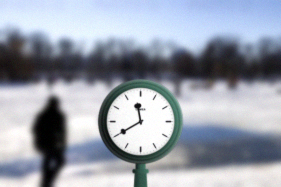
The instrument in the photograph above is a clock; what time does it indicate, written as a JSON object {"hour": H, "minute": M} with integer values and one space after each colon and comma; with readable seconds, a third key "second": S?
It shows {"hour": 11, "minute": 40}
